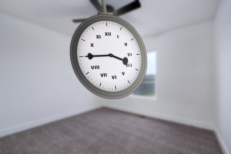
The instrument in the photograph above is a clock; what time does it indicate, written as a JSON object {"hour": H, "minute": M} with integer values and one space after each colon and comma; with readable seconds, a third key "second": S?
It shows {"hour": 3, "minute": 45}
